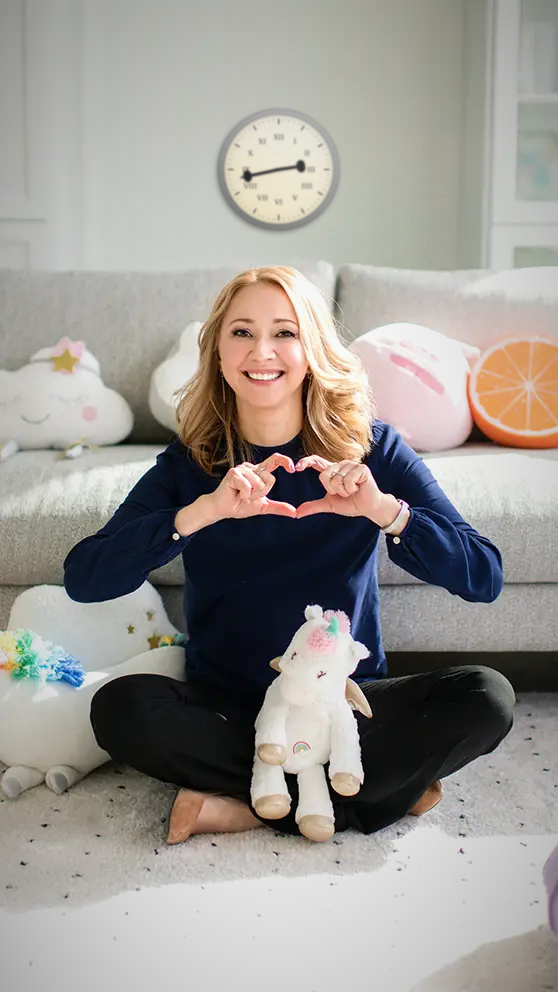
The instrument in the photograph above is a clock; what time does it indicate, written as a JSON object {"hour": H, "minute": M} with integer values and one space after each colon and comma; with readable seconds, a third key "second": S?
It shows {"hour": 2, "minute": 43}
